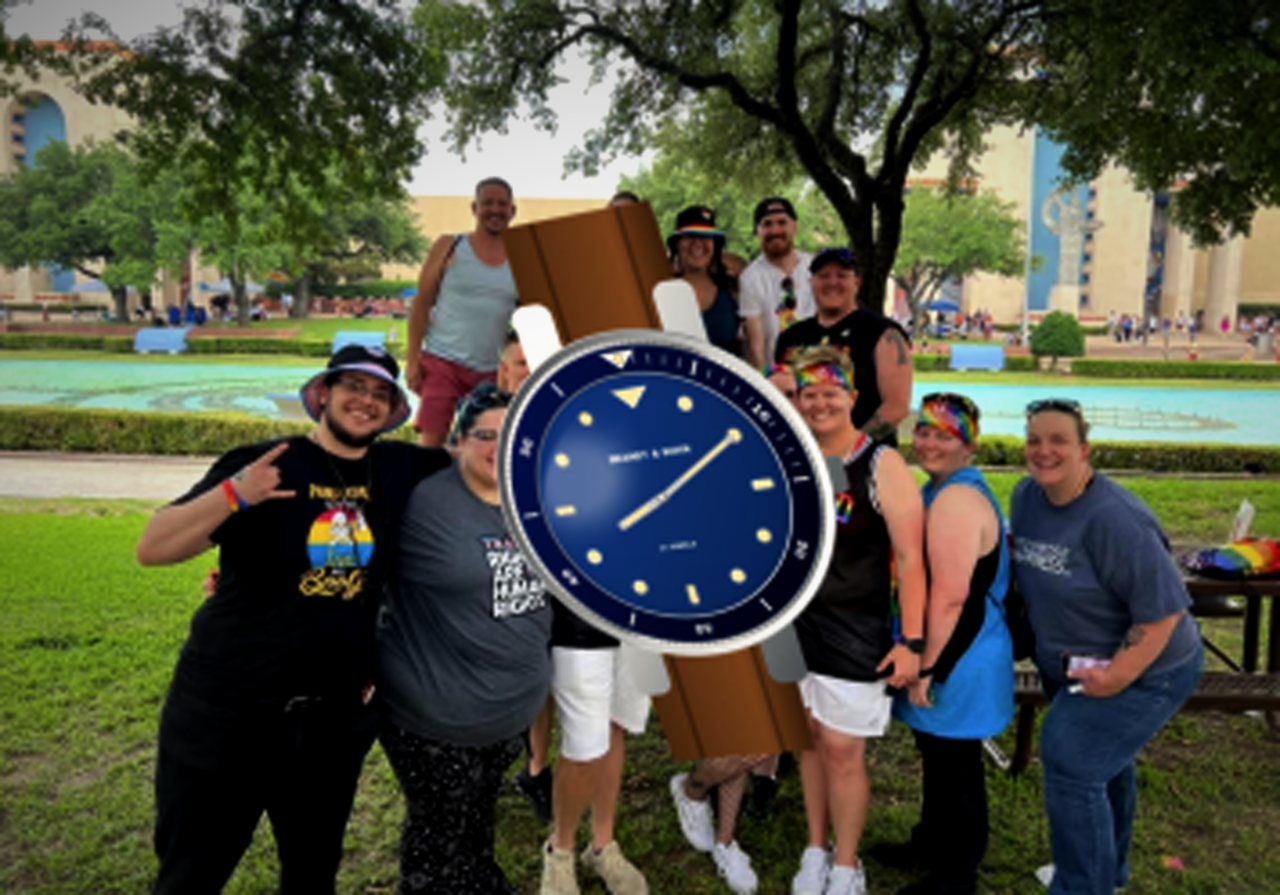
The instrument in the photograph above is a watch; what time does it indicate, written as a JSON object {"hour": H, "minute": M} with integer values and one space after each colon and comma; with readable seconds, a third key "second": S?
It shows {"hour": 8, "minute": 10}
